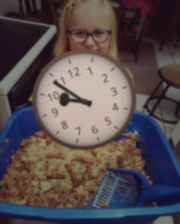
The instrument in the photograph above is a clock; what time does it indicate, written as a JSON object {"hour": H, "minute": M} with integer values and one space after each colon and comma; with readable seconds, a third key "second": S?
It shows {"hour": 9, "minute": 54}
